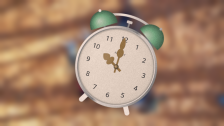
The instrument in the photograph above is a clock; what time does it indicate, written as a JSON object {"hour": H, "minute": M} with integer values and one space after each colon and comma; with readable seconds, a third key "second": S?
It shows {"hour": 10, "minute": 0}
